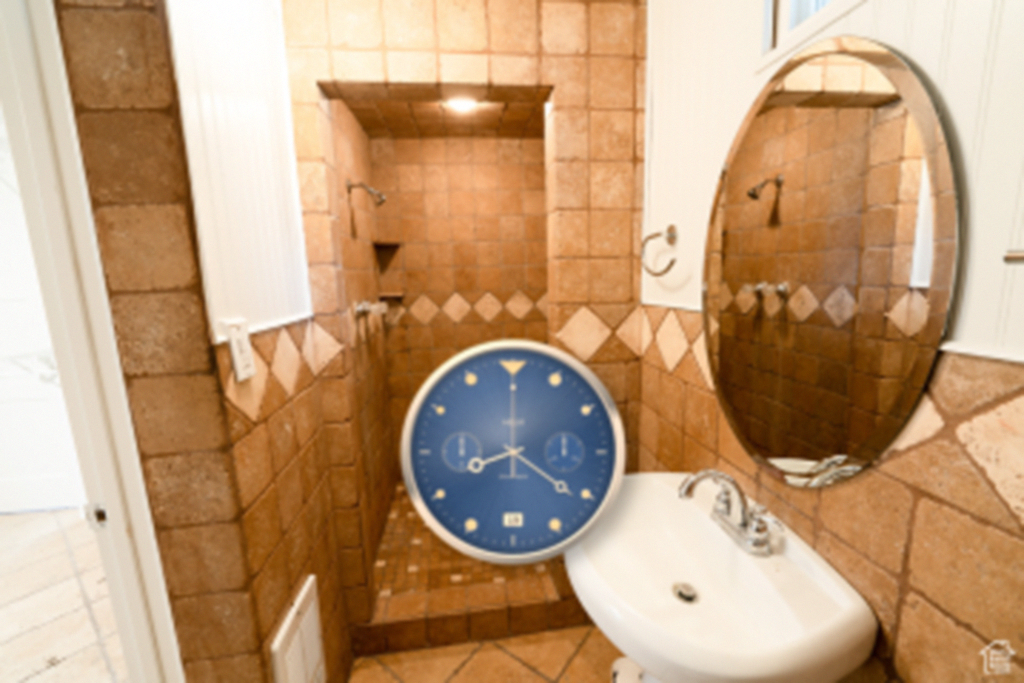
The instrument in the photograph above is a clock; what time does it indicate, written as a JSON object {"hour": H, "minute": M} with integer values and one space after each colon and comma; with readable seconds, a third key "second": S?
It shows {"hour": 8, "minute": 21}
